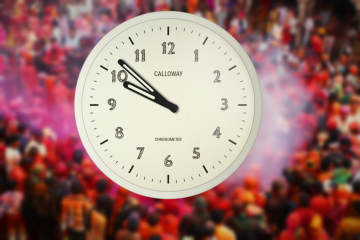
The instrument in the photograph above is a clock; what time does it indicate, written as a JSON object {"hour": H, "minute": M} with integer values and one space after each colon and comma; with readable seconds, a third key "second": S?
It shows {"hour": 9, "minute": 52}
